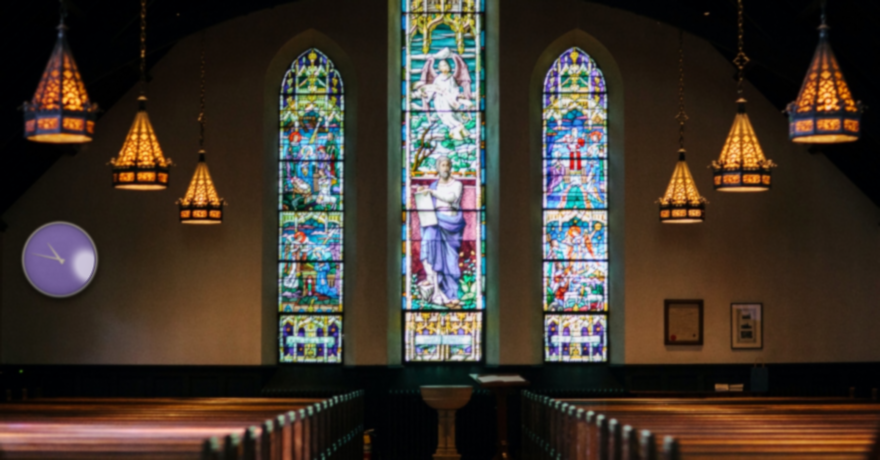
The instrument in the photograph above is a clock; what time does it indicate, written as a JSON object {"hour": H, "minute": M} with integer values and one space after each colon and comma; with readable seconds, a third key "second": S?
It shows {"hour": 10, "minute": 47}
